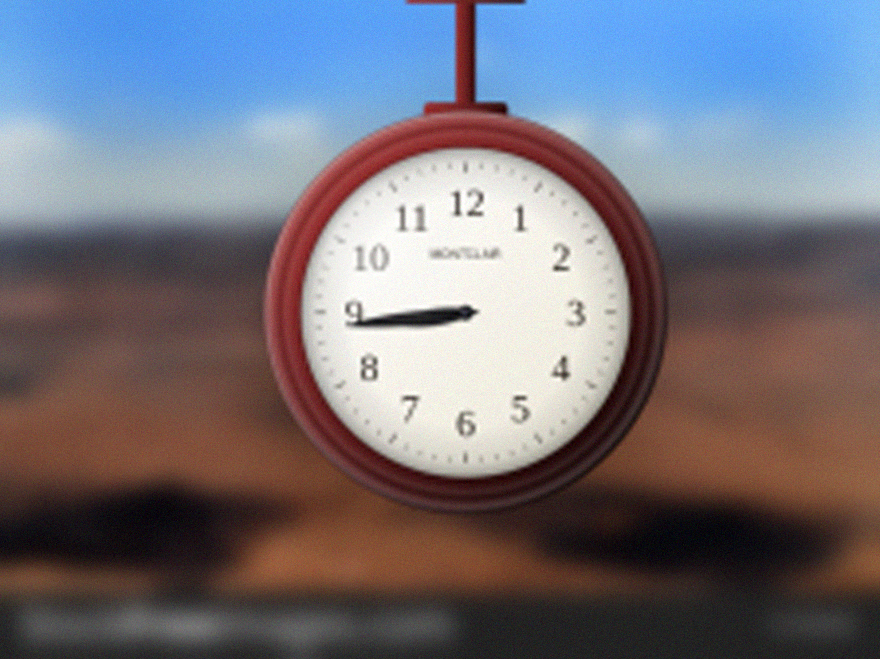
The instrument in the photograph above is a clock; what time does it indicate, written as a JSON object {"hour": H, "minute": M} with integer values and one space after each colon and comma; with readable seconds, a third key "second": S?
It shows {"hour": 8, "minute": 44}
